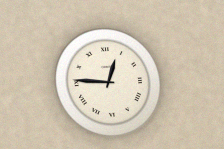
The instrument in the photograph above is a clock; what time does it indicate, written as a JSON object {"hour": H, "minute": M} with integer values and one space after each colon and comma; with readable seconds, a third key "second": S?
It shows {"hour": 12, "minute": 46}
